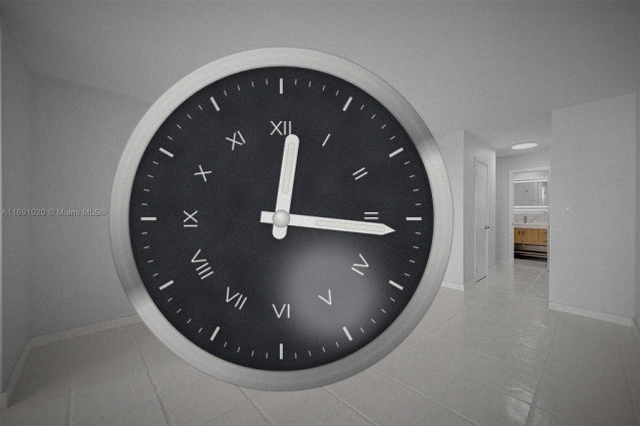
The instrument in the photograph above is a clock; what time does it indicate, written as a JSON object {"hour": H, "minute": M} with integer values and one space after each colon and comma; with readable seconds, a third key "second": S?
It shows {"hour": 12, "minute": 16}
